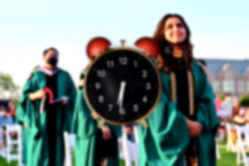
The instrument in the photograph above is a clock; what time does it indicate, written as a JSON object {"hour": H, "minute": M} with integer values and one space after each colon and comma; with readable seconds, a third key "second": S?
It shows {"hour": 6, "minute": 31}
